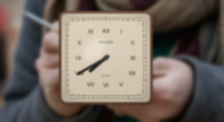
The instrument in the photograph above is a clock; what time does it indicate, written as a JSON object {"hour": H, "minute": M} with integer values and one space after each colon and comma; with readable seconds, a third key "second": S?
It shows {"hour": 7, "minute": 40}
